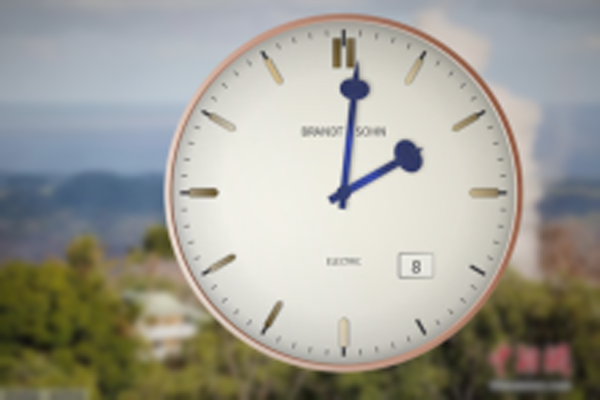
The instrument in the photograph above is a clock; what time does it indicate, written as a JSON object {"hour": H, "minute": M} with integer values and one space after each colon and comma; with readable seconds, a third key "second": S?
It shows {"hour": 2, "minute": 1}
